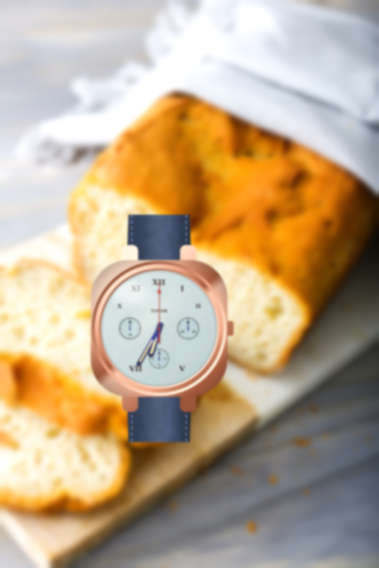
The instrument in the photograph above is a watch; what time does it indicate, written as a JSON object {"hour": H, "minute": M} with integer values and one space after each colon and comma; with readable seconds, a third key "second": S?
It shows {"hour": 6, "minute": 35}
